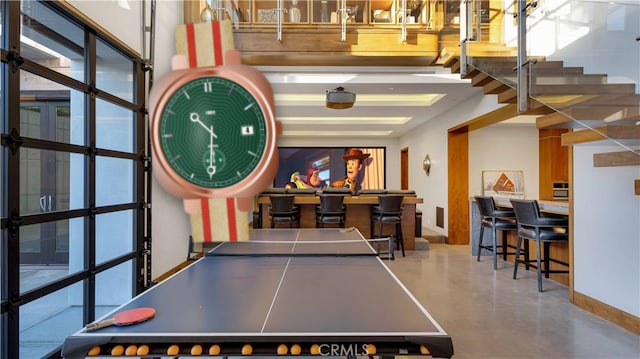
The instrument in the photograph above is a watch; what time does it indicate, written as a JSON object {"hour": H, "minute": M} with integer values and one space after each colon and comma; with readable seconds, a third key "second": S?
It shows {"hour": 10, "minute": 31}
